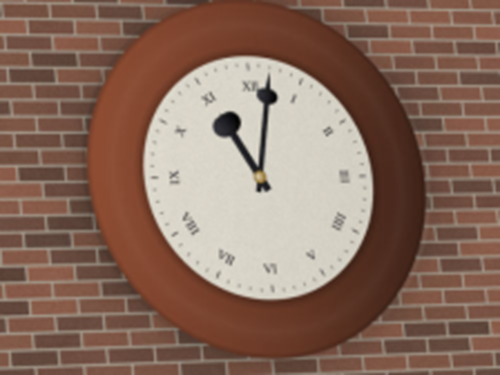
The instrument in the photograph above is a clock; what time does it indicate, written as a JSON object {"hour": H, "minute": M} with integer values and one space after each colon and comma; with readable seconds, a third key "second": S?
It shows {"hour": 11, "minute": 2}
